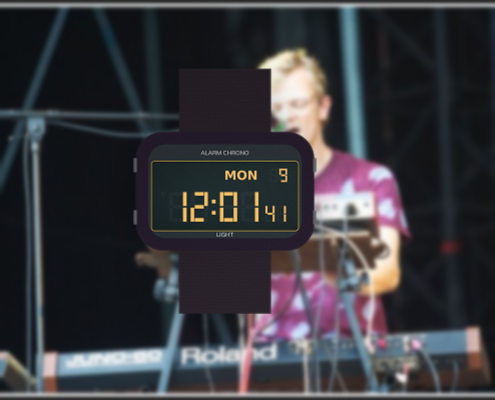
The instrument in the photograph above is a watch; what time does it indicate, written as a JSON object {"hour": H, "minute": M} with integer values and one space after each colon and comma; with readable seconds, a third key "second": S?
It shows {"hour": 12, "minute": 1, "second": 41}
